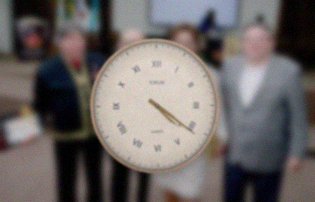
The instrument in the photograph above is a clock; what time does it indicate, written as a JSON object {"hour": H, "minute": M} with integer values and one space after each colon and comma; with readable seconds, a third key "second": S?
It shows {"hour": 4, "minute": 21}
